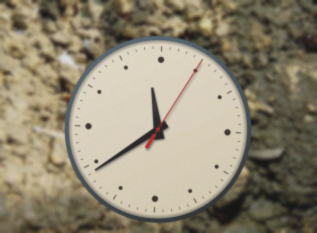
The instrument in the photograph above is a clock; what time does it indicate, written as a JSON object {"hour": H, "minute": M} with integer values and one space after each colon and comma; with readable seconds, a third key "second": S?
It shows {"hour": 11, "minute": 39, "second": 5}
